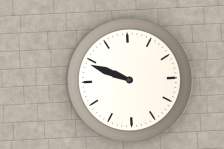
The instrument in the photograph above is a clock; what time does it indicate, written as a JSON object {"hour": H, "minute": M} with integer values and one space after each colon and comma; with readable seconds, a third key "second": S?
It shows {"hour": 9, "minute": 49}
